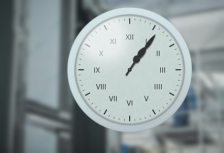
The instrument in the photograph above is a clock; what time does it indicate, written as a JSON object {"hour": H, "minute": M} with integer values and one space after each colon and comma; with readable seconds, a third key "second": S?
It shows {"hour": 1, "minute": 6}
